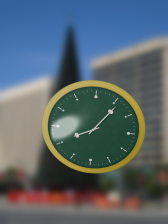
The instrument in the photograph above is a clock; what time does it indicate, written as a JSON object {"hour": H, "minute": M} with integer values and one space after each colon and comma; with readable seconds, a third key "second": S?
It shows {"hour": 8, "minute": 6}
